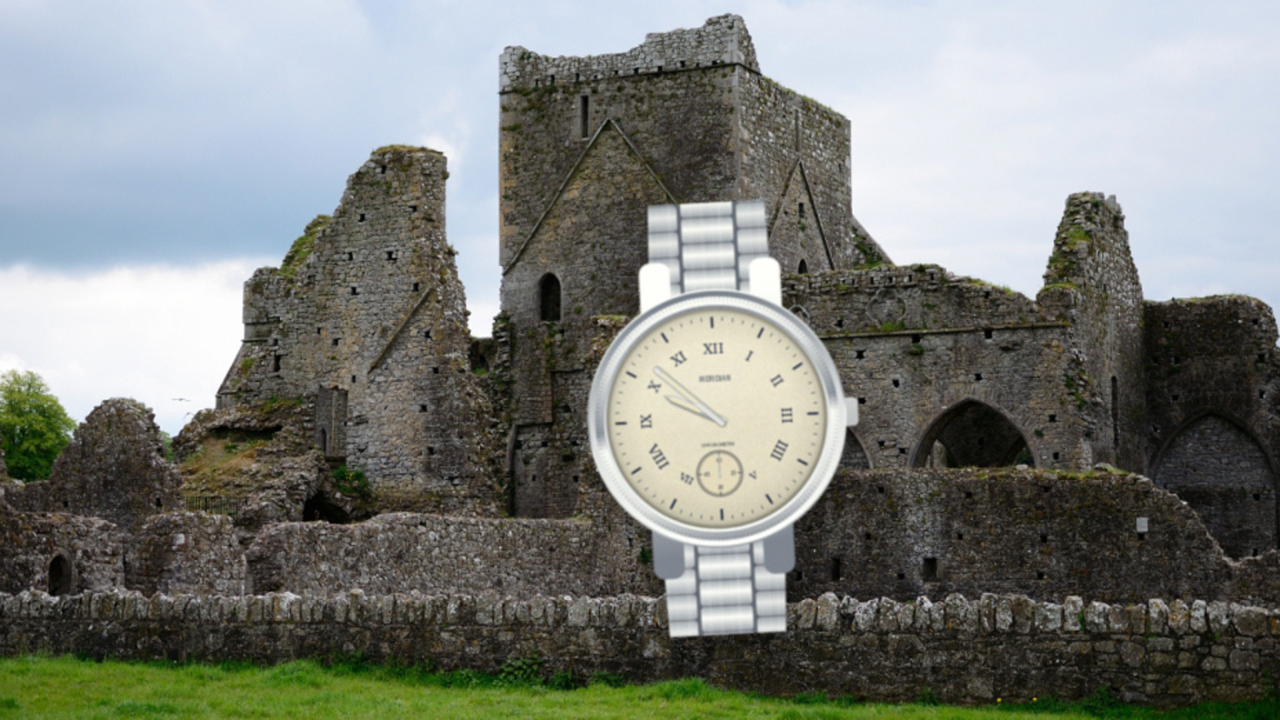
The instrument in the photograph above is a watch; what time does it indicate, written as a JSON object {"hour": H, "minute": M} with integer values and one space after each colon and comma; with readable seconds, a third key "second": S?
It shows {"hour": 9, "minute": 52}
